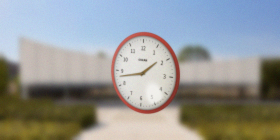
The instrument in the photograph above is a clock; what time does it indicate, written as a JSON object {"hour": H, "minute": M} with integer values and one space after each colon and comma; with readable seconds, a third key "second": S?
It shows {"hour": 1, "minute": 43}
